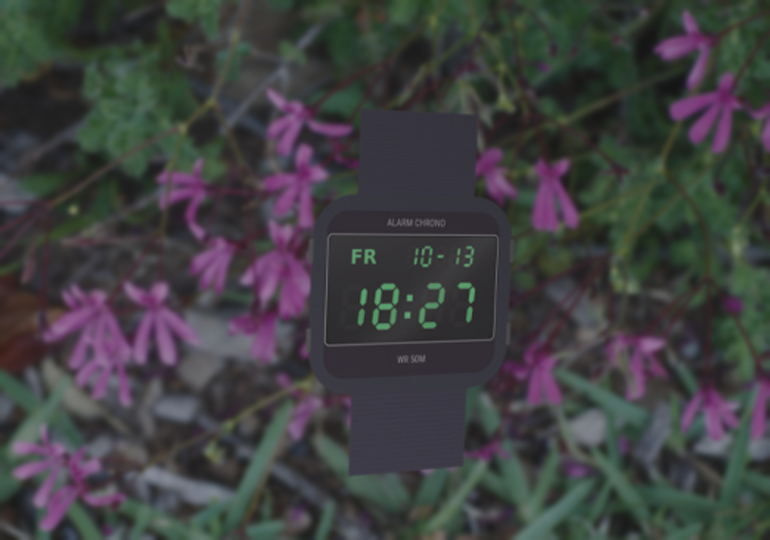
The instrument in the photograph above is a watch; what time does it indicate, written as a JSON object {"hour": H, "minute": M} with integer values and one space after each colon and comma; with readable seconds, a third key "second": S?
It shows {"hour": 18, "minute": 27}
